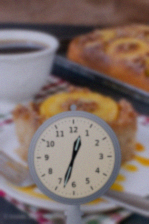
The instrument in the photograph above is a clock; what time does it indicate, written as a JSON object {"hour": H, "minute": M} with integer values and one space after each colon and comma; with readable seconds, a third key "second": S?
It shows {"hour": 12, "minute": 33}
